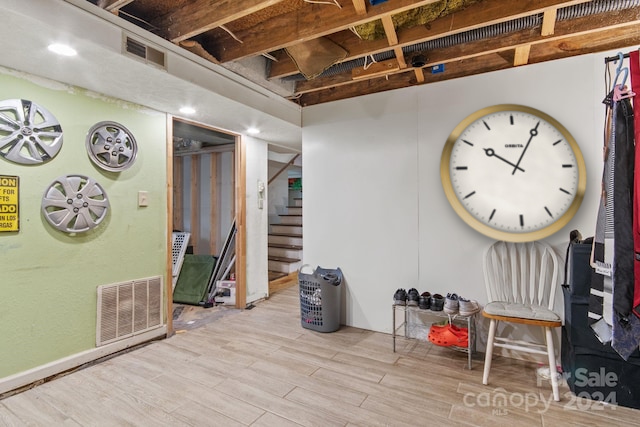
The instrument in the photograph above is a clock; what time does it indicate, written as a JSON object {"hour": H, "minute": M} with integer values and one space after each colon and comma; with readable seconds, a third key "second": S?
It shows {"hour": 10, "minute": 5}
